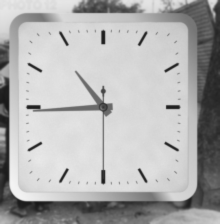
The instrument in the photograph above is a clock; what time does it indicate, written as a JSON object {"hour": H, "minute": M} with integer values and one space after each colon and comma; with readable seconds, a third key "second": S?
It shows {"hour": 10, "minute": 44, "second": 30}
